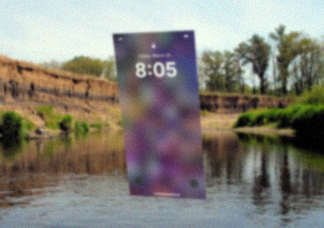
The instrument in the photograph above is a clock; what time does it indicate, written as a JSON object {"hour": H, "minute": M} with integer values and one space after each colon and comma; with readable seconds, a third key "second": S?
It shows {"hour": 8, "minute": 5}
